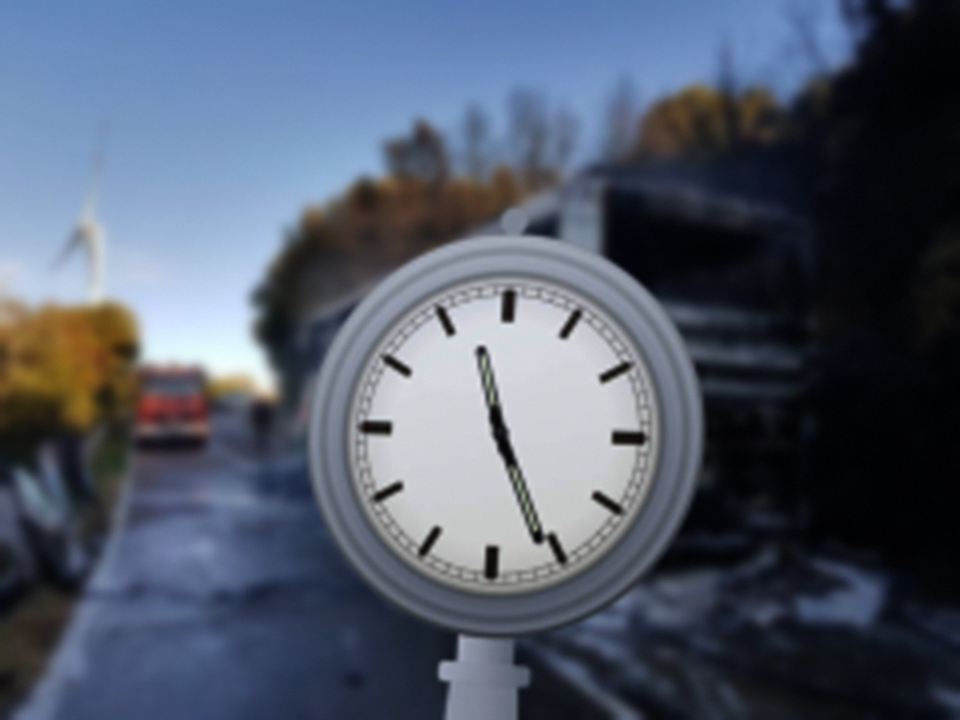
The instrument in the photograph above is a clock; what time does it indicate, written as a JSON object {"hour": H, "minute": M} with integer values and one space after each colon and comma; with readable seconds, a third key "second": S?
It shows {"hour": 11, "minute": 26}
